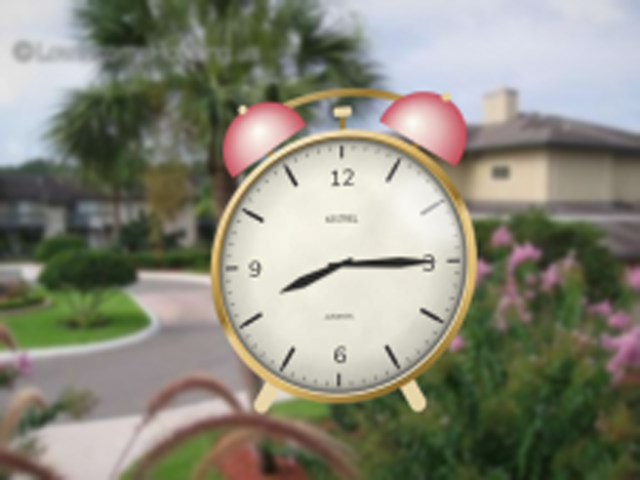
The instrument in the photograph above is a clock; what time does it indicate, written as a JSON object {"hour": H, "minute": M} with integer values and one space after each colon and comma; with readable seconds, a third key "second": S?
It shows {"hour": 8, "minute": 15}
